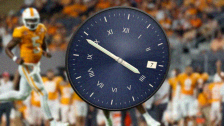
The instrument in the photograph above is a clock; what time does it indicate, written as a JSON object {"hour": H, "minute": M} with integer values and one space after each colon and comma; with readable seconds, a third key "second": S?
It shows {"hour": 3, "minute": 49}
